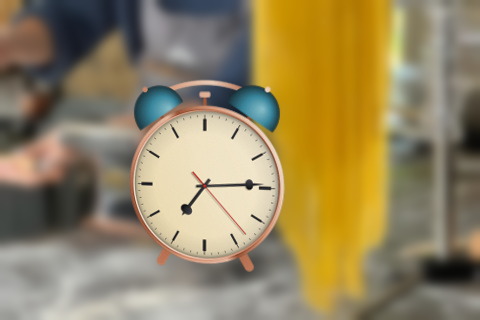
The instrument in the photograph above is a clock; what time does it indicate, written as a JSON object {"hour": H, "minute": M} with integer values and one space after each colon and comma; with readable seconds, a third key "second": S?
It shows {"hour": 7, "minute": 14, "second": 23}
